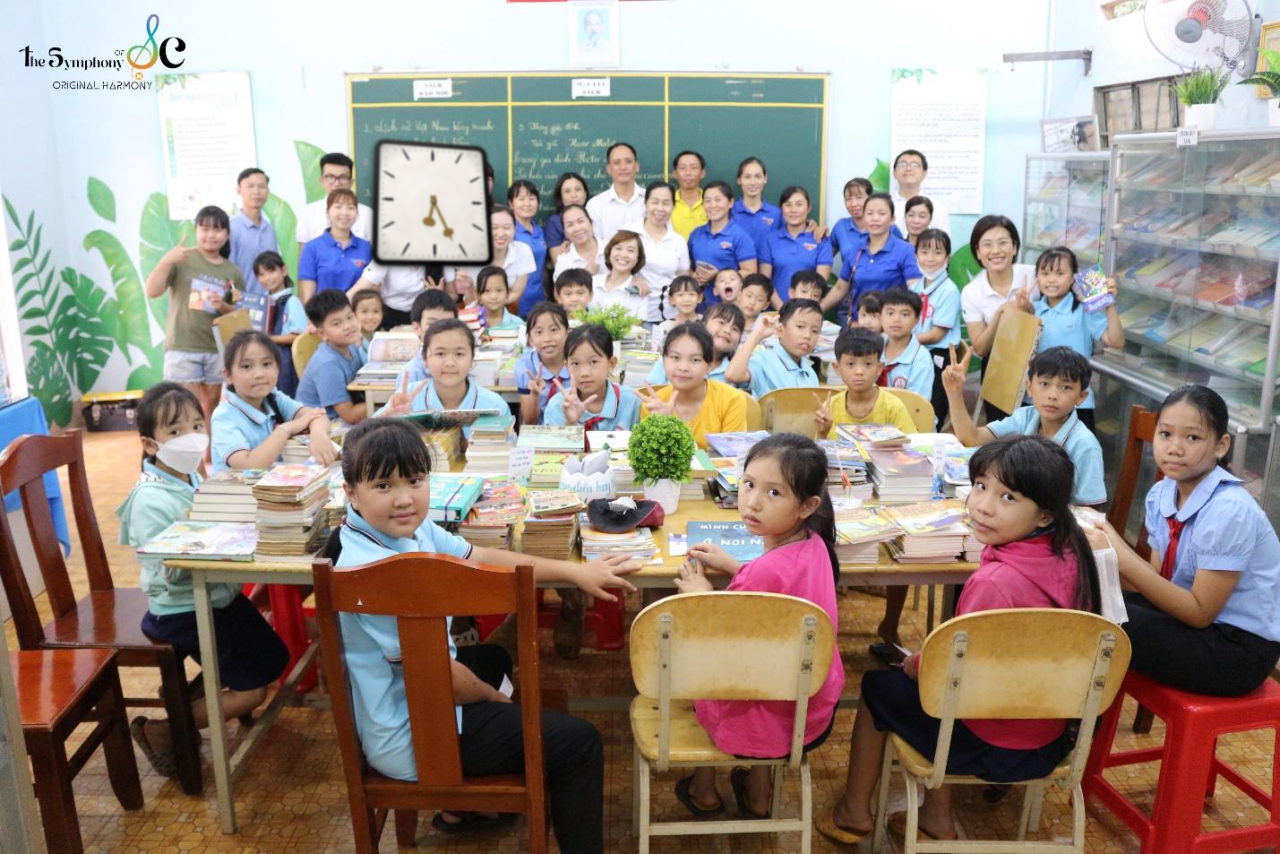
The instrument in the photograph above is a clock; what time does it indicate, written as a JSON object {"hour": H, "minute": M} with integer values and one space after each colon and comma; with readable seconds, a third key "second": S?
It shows {"hour": 6, "minute": 26}
